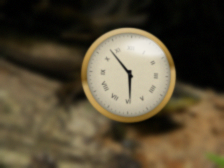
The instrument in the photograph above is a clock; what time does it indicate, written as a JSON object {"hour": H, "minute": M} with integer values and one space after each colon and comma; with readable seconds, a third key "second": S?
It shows {"hour": 5, "minute": 53}
